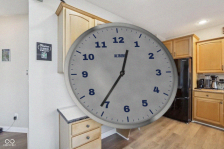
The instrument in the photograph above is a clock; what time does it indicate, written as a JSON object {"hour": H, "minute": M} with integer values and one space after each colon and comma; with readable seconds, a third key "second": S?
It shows {"hour": 12, "minute": 36}
